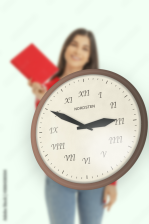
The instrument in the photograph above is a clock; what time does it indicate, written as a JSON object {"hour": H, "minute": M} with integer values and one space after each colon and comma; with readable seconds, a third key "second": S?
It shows {"hour": 2, "minute": 50}
